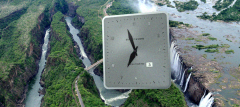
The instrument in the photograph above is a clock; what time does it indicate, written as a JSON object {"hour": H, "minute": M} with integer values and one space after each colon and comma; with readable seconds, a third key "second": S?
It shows {"hour": 6, "minute": 57}
